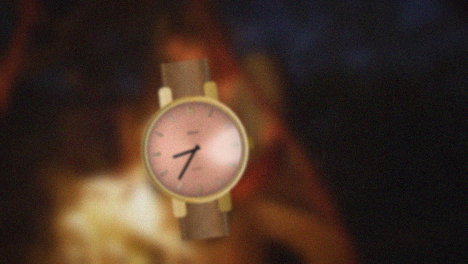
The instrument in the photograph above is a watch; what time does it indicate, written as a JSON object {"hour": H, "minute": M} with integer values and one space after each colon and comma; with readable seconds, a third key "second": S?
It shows {"hour": 8, "minute": 36}
